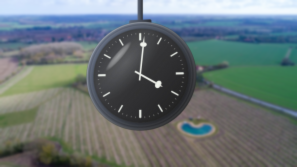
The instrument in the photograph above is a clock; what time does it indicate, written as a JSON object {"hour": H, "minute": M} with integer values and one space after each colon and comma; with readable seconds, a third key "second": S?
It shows {"hour": 4, "minute": 1}
